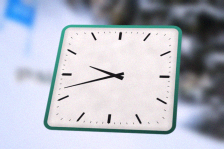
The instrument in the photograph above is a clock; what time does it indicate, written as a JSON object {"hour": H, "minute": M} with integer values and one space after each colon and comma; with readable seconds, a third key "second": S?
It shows {"hour": 9, "minute": 42}
